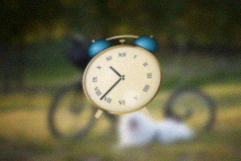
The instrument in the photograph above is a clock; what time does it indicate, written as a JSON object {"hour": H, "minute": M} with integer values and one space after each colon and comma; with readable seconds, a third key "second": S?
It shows {"hour": 10, "minute": 37}
